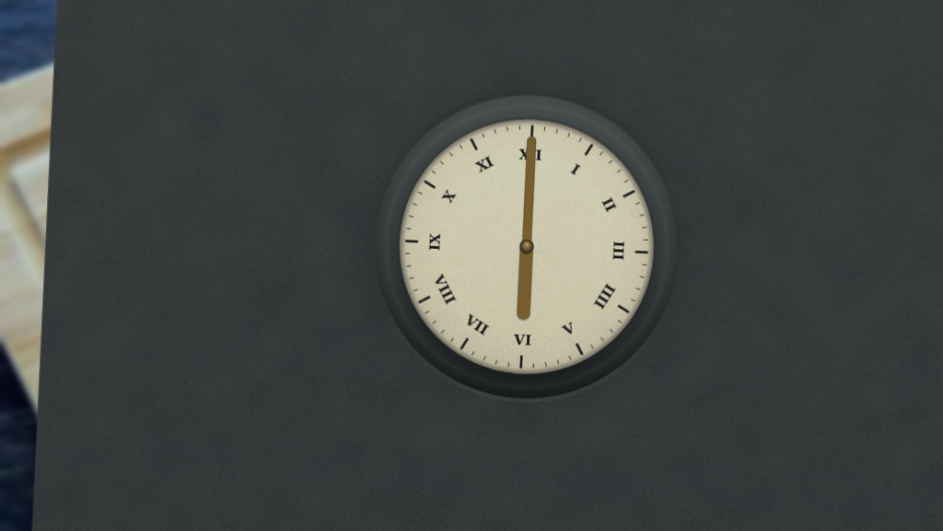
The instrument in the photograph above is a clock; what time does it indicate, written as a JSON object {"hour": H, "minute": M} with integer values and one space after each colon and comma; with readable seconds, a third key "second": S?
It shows {"hour": 6, "minute": 0}
